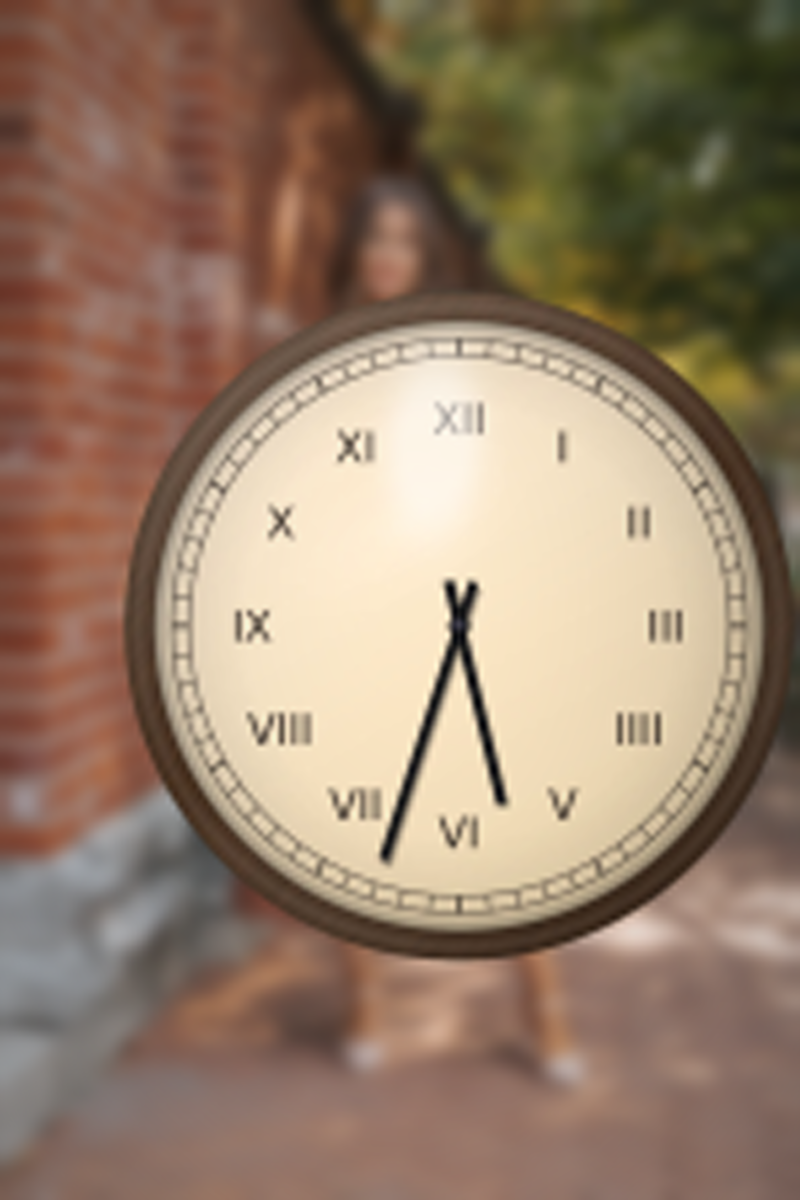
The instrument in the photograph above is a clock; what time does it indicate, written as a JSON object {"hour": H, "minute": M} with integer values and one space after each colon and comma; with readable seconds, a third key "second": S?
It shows {"hour": 5, "minute": 33}
